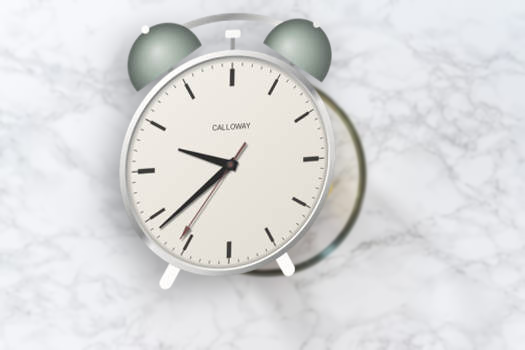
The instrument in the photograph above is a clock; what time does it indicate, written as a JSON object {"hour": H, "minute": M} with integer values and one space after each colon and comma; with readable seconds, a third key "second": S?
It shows {"hour": 9, "minute": 38, "second": 36}
